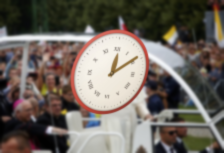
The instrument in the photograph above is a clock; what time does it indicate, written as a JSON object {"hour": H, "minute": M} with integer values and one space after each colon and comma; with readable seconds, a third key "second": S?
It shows {"hour": 12, "minute": 9}
